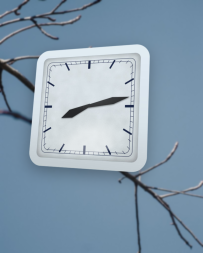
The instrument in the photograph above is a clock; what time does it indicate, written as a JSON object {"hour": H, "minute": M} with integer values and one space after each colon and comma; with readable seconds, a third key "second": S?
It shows {"hour": 8, "minute": 13}
